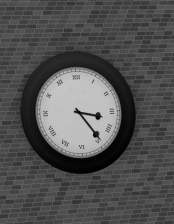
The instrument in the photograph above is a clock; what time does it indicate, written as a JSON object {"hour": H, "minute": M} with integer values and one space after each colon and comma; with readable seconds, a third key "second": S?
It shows {"hour": 3, "minute": 24}
